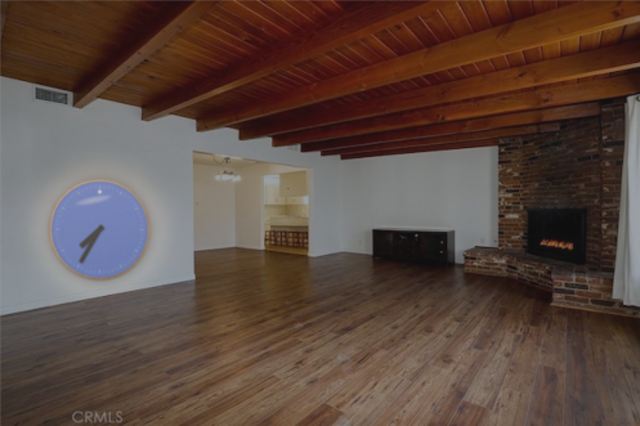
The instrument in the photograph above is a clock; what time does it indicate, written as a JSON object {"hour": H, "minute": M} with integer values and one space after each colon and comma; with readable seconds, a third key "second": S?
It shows {"hour": 7, "minute": 35}
